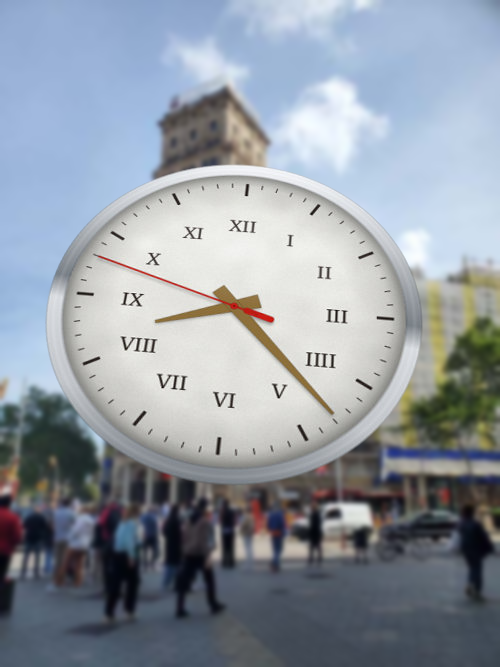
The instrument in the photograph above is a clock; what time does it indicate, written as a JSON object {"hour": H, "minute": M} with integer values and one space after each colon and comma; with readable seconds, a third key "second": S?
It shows {"hour": 8, "minute": 22, "second": 48}
